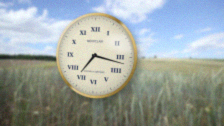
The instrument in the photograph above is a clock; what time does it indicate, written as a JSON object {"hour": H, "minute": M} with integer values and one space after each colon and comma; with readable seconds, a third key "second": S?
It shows {"hour": 7, "minute": 17}
